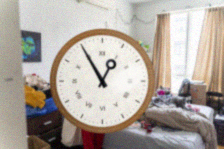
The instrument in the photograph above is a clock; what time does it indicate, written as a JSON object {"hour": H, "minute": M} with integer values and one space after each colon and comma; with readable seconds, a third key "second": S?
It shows {"hour": 12, "minute": 55}
